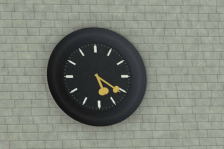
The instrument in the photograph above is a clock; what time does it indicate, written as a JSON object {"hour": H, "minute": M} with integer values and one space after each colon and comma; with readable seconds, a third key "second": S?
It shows {"hour": 5, "minute": 21}
